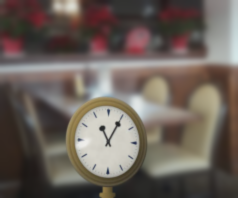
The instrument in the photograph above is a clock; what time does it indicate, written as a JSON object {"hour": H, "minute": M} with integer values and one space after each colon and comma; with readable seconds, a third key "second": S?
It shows {"hour": 11, "minute": 5}
